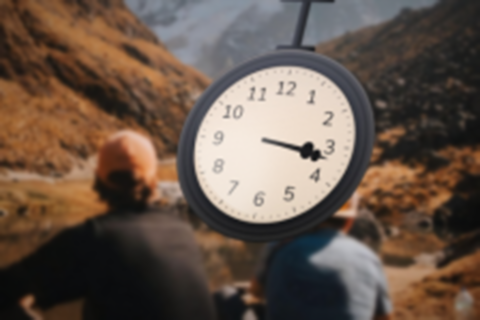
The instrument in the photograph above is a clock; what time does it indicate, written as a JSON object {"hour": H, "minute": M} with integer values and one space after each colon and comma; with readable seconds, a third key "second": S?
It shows {"hour": 3, "minute": 17}
